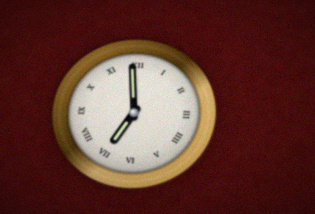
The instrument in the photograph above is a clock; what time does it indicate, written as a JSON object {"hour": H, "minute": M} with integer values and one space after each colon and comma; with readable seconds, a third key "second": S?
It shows {"hour": 6, "minute": 59}
